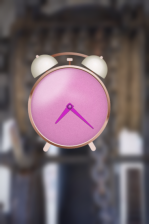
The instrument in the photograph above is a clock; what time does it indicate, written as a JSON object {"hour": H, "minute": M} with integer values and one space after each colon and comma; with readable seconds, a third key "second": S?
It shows {"hour": 7, "minute": 22}
